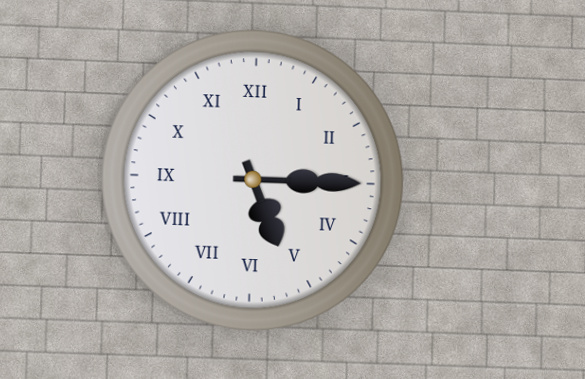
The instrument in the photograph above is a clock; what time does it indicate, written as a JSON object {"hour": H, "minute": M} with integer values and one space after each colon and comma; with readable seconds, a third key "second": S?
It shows {"hour": 5, "minute": 15}
